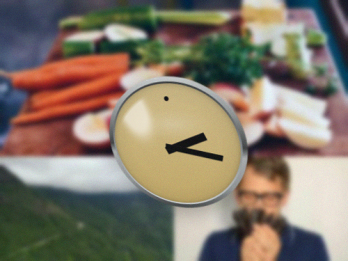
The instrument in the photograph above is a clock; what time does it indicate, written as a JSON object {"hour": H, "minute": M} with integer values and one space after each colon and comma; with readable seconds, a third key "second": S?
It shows {"hour": 2, "minute": 17}
